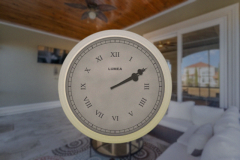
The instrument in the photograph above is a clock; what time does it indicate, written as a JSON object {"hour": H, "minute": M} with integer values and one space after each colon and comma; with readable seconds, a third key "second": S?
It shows {"hour": 2, "minute": 10}
